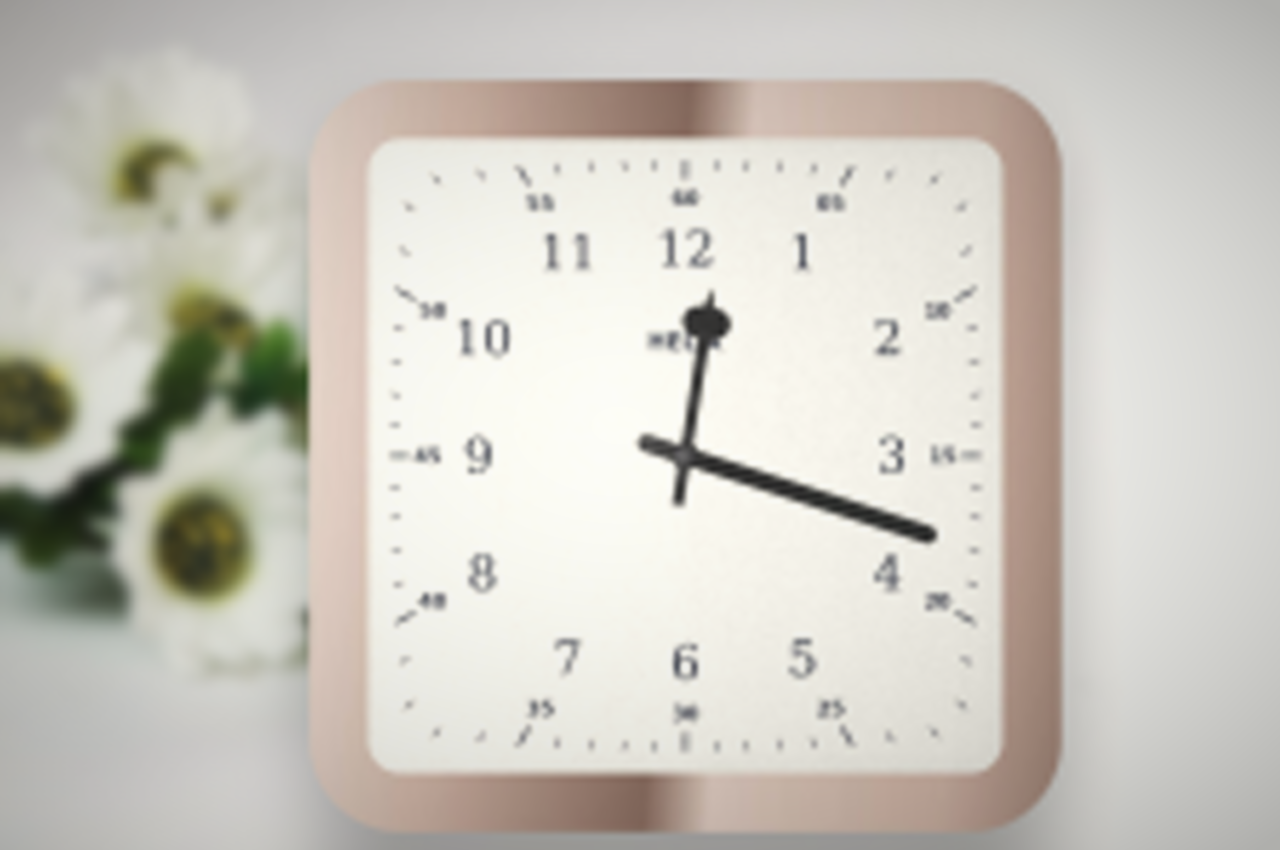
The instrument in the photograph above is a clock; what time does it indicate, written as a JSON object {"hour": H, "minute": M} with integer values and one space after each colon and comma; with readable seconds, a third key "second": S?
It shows {"hour": 12, "minute": 18}
